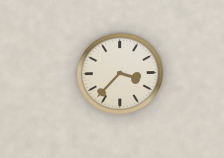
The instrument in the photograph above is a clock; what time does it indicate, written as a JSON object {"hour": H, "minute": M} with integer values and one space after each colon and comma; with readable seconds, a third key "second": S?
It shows {"hour": 3, "minute": 37}
